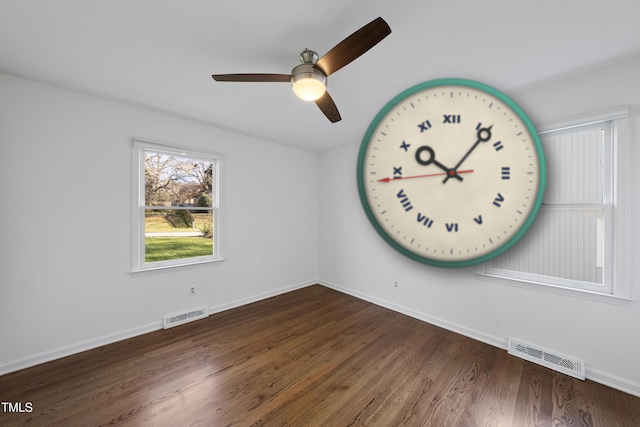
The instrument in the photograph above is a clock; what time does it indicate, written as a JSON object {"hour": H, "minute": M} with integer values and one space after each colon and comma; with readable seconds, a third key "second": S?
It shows {"hour": 10, "minute": 6, "second": 44}
